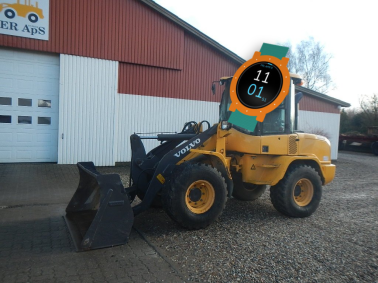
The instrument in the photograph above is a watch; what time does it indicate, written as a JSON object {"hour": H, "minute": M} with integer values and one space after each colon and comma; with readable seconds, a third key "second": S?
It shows {"hour": 11, "minute": 1}
